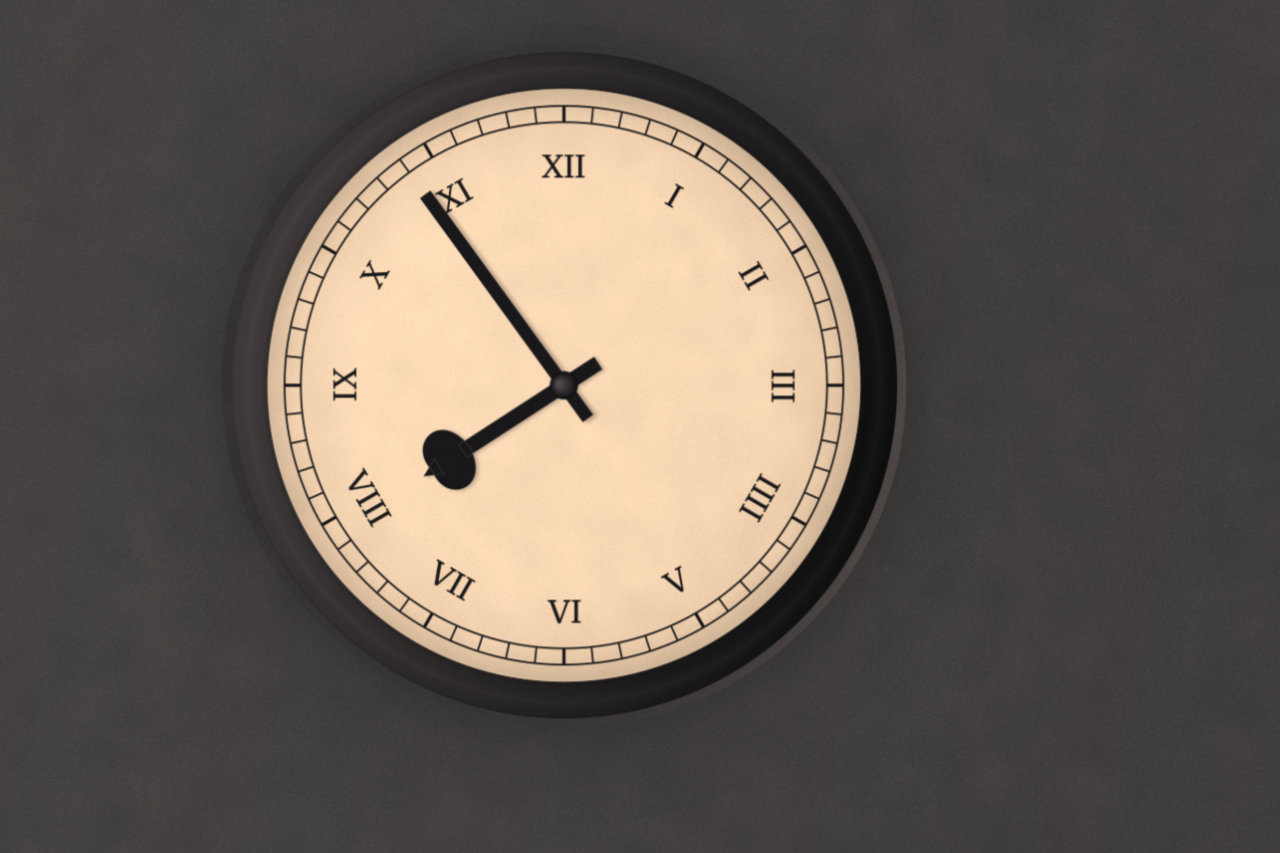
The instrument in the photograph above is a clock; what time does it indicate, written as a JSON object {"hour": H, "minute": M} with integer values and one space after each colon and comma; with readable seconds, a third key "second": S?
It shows {"hour": 7, "minute": 54}
